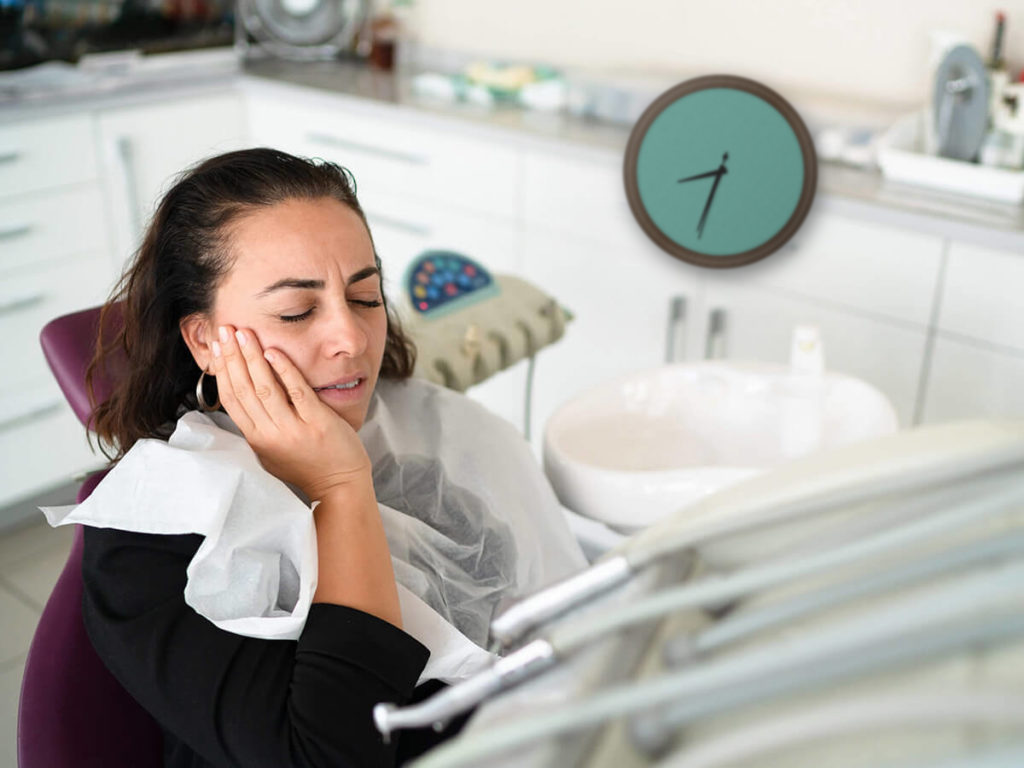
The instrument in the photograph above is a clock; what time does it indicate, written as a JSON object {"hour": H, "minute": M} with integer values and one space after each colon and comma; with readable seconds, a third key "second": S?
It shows {"hour": 8, "minute": 33, "second": 33}
